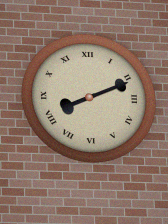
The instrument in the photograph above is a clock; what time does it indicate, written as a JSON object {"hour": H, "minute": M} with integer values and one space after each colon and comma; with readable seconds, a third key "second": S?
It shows {"hour": 8, "minute": 11}
